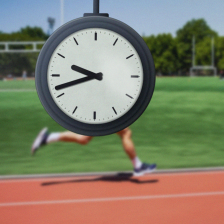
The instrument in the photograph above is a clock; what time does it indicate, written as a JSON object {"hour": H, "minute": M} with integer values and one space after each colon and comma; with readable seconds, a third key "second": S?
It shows {"hour": 9, "minute": 42}
